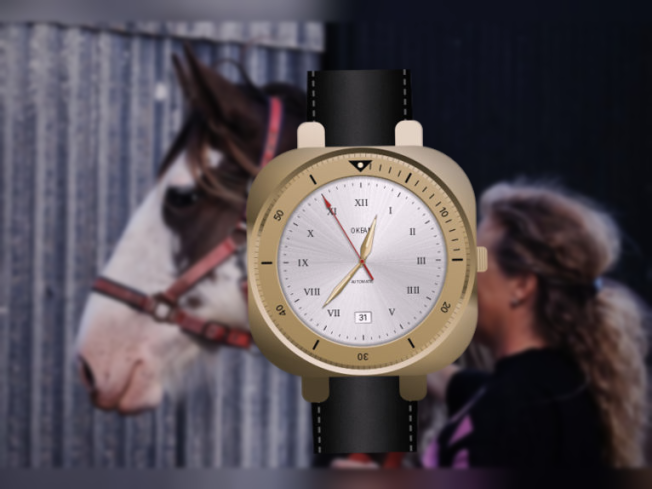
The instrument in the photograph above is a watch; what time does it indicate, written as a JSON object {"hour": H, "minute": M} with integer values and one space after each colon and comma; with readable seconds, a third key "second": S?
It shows {"hour": 12, "minute": 36, "second": 55}
